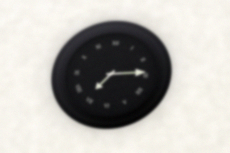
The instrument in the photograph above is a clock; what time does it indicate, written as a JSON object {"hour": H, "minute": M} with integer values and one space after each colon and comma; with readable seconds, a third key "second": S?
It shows {"hour": 7, "minute": 14}
